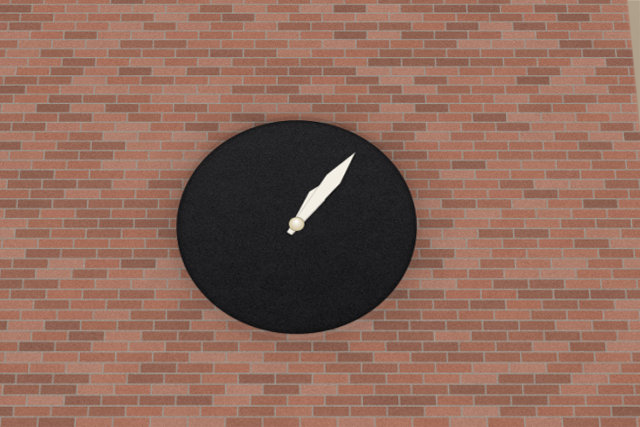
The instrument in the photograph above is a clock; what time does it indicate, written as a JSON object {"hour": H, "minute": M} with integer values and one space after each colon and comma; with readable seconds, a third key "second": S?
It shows {"hour": 1, "minute": 6}
